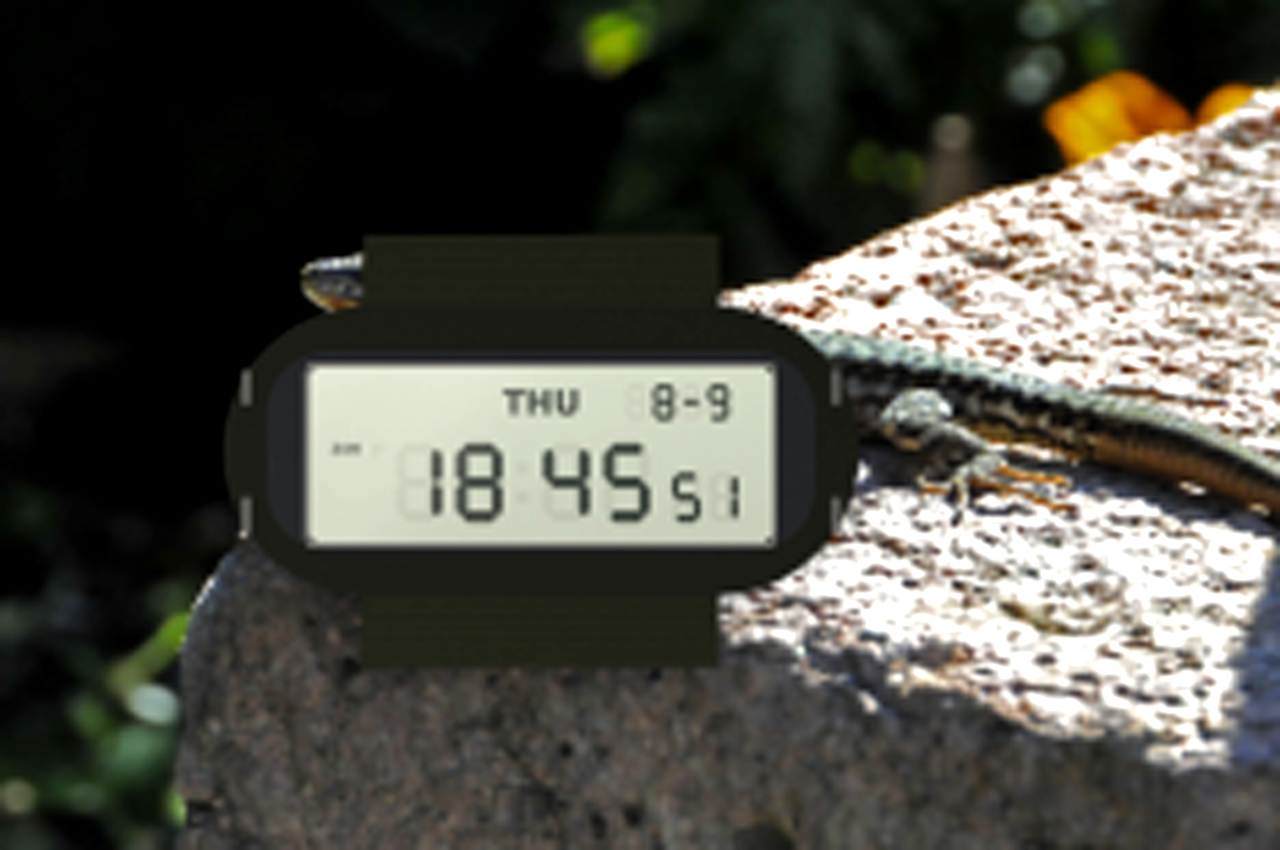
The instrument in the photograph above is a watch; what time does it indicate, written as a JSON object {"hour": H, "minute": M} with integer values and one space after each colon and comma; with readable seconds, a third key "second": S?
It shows {"hour": 18, "minute": 45, "second": 51}
